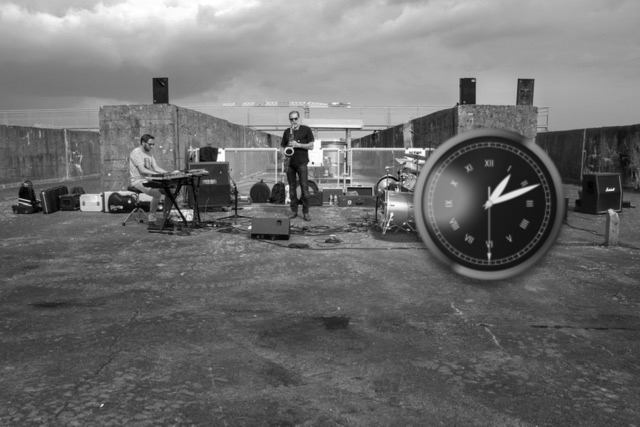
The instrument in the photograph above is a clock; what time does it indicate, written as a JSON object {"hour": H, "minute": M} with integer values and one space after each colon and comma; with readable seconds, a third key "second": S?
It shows {"hour": 1, "minute": 11, "second": 30}
